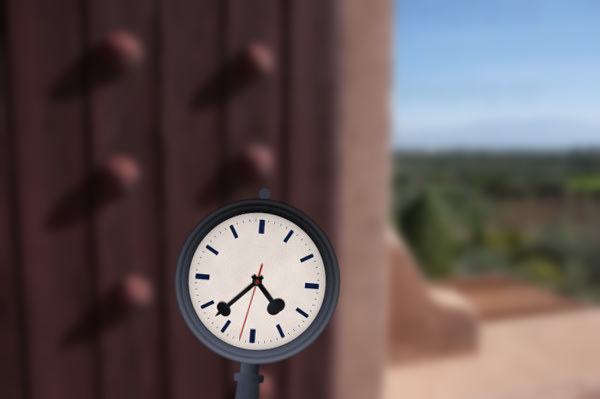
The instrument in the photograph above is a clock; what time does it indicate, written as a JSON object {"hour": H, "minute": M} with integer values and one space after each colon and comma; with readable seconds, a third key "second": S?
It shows {"hour": 4, "minute": 37, "second": 32}
